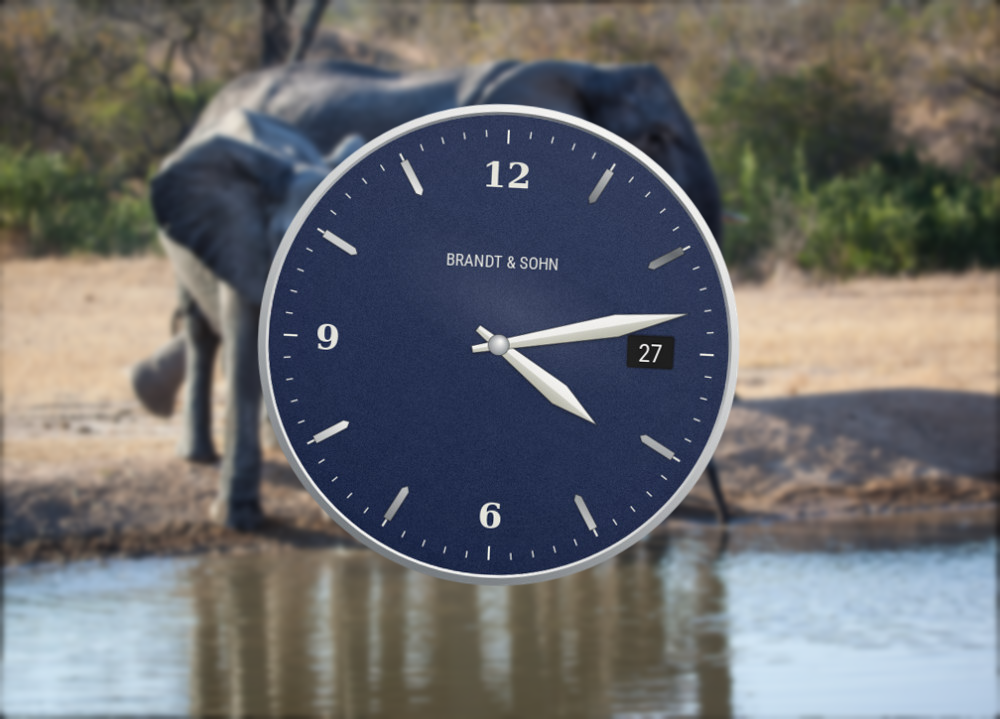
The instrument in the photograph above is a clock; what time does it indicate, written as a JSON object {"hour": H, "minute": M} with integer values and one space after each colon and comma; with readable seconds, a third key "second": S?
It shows {"hour": 4, "minute": 13}
